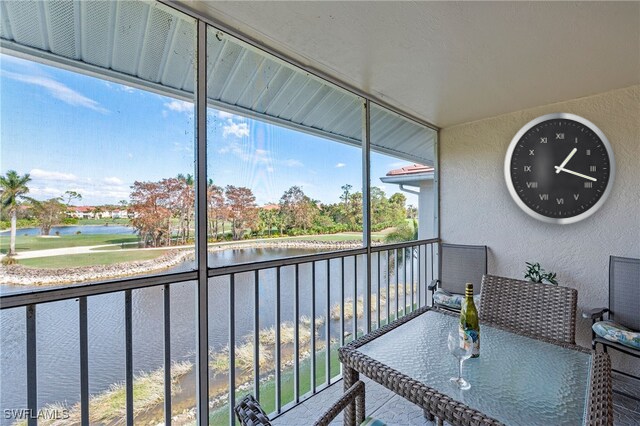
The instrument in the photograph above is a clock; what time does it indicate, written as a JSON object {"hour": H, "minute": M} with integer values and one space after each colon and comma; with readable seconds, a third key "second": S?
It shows {"hour": 1, "minute": 18}
